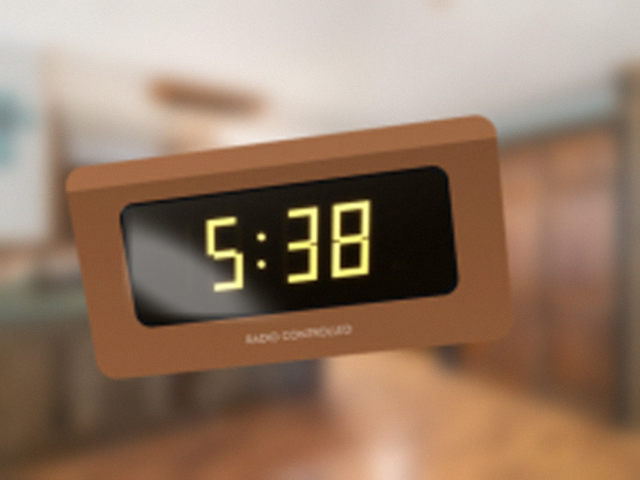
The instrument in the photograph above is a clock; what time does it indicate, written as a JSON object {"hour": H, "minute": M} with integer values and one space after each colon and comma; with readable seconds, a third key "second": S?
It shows {"hour": 5, "minute": 38}
